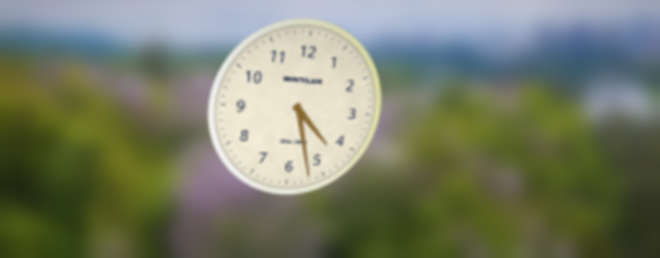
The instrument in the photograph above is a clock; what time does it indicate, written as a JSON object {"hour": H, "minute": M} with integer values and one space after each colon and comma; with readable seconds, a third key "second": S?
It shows {"hour": 4, "minute": 27}
